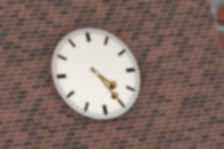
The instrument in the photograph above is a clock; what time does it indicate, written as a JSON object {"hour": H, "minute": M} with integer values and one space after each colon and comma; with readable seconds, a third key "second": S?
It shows {"hour": 4, "minute": 25}
